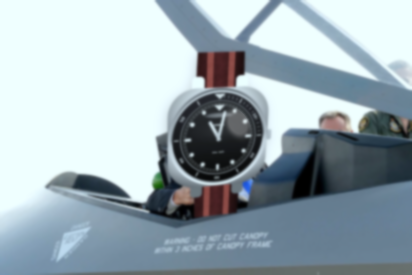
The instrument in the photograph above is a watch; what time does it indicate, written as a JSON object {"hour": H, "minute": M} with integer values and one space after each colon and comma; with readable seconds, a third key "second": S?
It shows {"hour": 11, "minute": 2}
